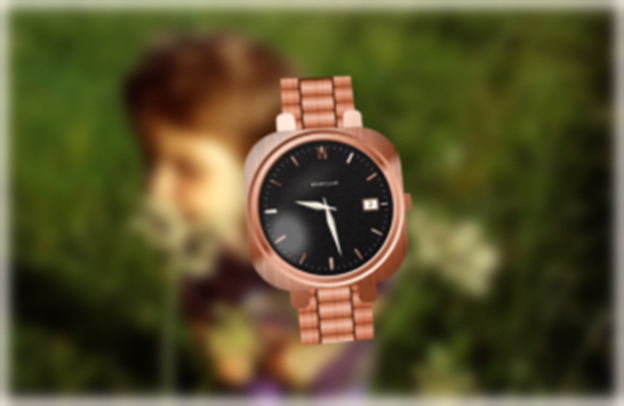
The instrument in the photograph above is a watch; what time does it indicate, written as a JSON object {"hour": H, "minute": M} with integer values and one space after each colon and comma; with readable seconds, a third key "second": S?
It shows {"hour": 9, "minute": 28}
